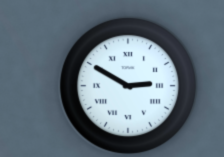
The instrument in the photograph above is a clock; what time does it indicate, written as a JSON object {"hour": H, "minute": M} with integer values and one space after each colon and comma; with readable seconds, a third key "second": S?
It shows {"hour": 2, "minute": 50}
